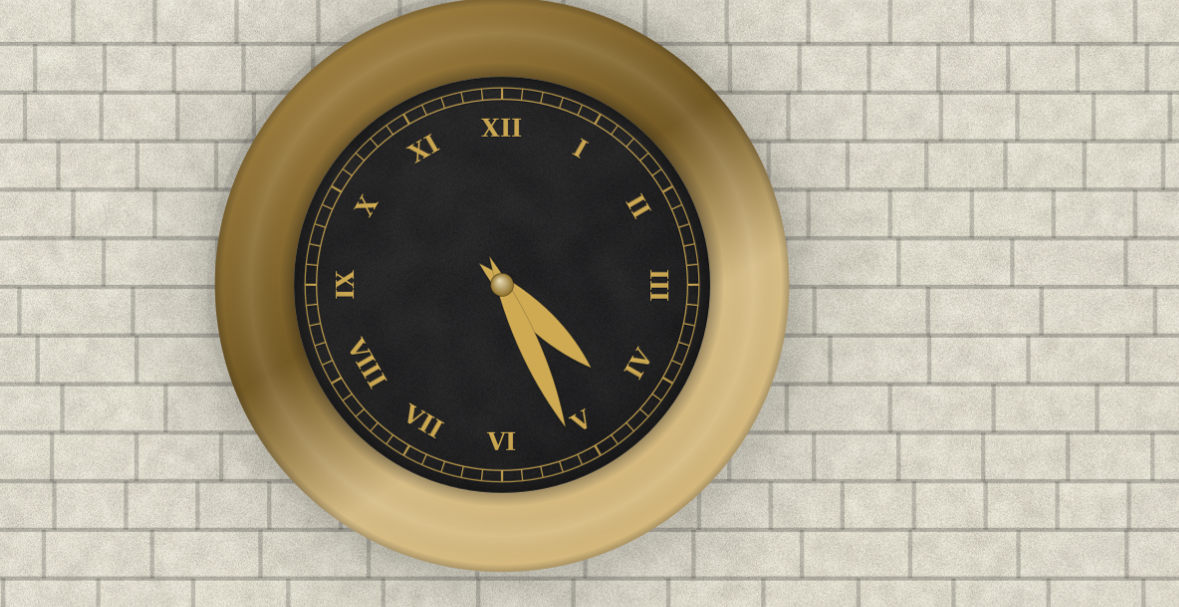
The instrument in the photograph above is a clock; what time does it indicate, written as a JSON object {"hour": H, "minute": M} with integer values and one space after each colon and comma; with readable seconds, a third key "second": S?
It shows {"hour": 4, "minute": 26}
